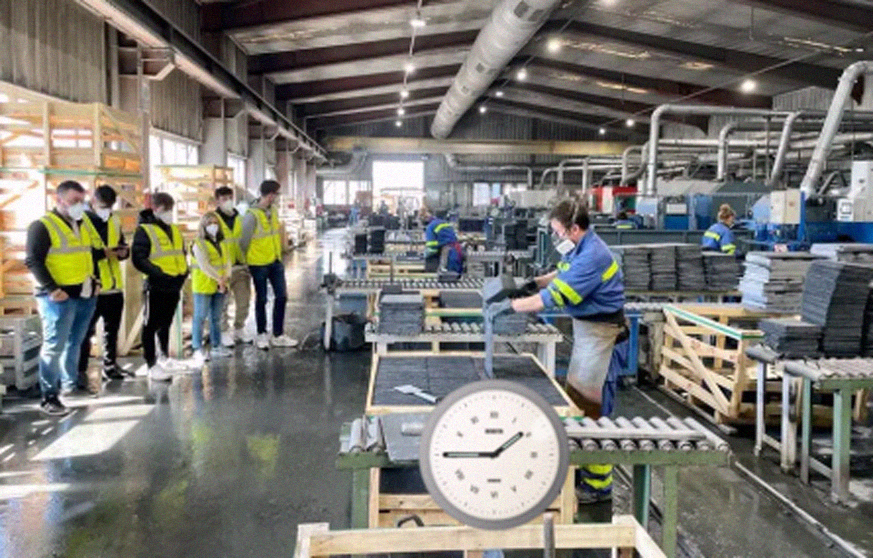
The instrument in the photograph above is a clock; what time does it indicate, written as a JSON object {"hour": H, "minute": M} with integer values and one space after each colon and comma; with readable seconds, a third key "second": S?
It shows {"hour": 1, "minute": 45}
